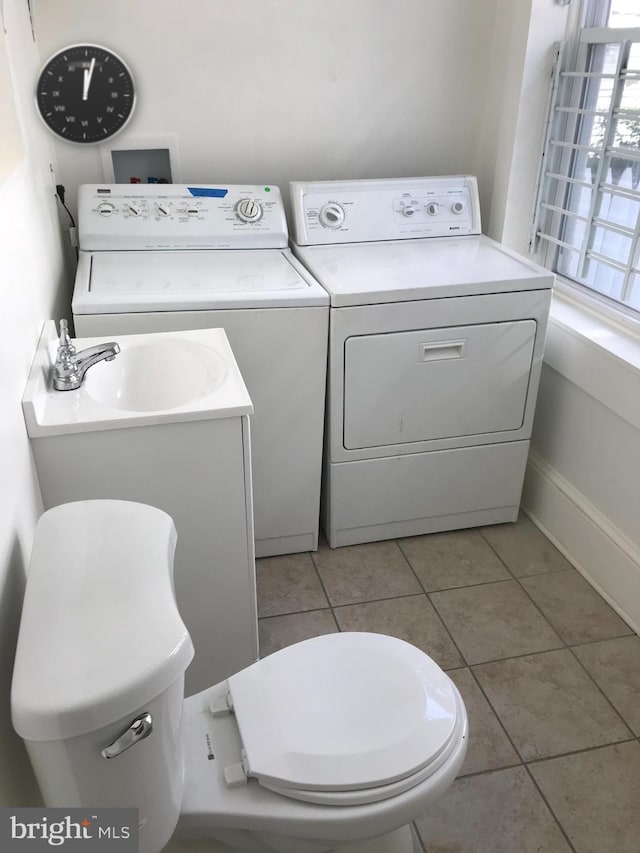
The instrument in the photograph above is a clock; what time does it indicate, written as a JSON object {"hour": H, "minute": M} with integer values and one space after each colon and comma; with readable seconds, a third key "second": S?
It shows {"hour": 12, "minute": 2}
